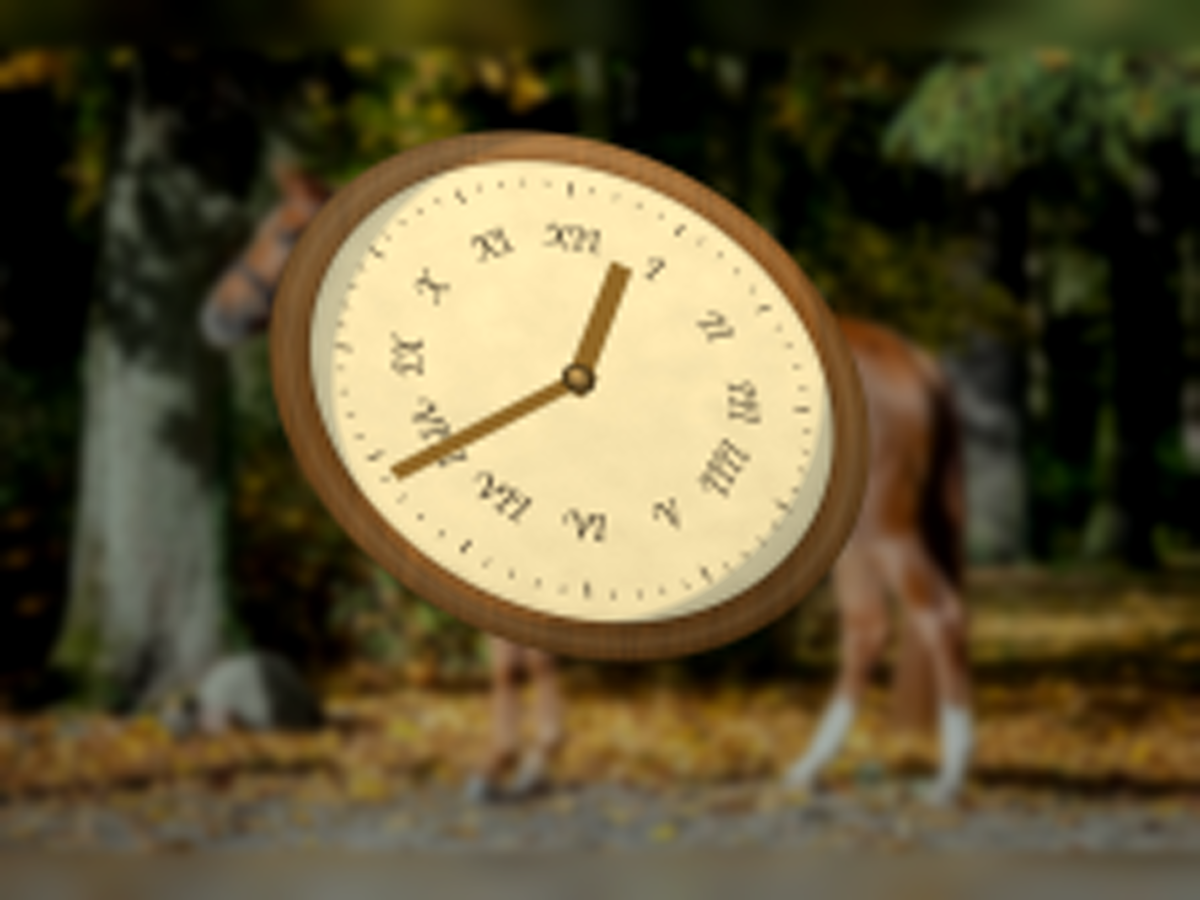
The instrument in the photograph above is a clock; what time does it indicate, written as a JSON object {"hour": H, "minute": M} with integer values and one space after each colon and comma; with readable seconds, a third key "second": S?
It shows {"hour": 12, "minute": 39}
